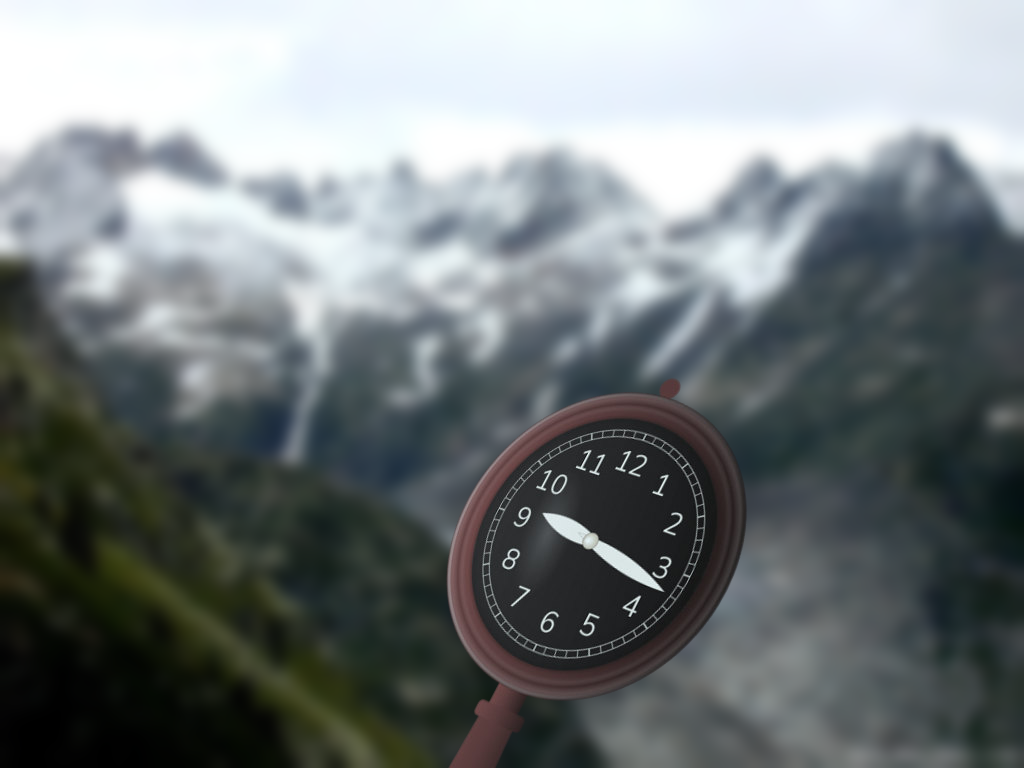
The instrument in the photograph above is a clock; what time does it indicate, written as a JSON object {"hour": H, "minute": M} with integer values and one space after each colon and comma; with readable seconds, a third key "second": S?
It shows {"hour": 9, "minute": 17}
